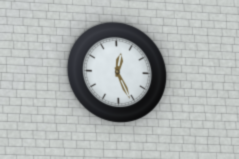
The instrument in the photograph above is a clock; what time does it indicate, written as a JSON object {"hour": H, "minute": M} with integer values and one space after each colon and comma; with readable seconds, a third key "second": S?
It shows {"hour": 12, "minute": 26}
